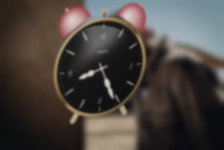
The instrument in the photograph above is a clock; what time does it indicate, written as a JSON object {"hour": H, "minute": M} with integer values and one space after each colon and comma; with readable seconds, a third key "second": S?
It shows {"hour": 8, "minute": 26}
